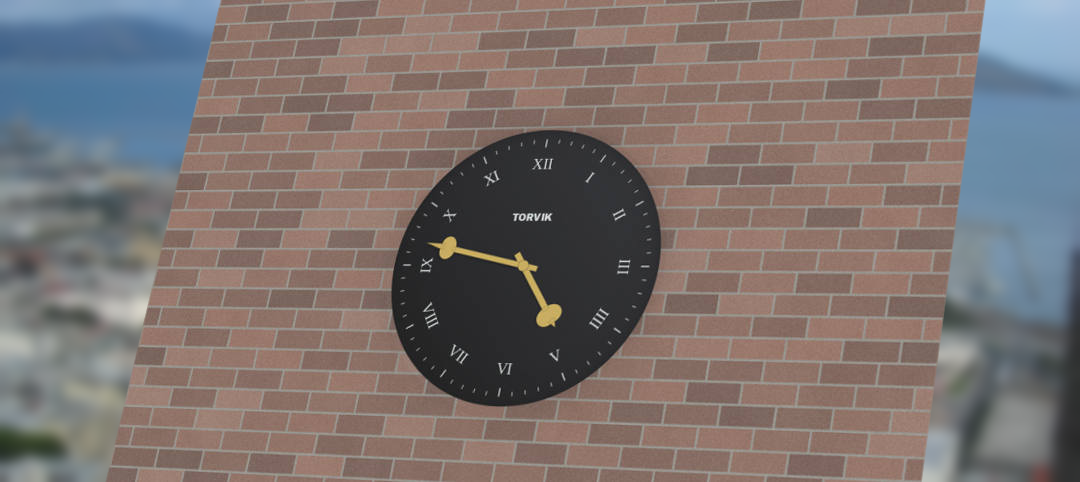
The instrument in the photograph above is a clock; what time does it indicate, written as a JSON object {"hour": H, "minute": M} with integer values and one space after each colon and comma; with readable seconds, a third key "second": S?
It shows {"hour": 4, "minute": 47}
